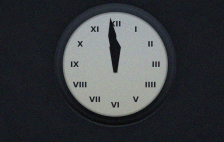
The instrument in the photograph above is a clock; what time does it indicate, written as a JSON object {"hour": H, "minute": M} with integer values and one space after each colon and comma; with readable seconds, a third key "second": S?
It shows {"hour": 11, "minute": 59}
